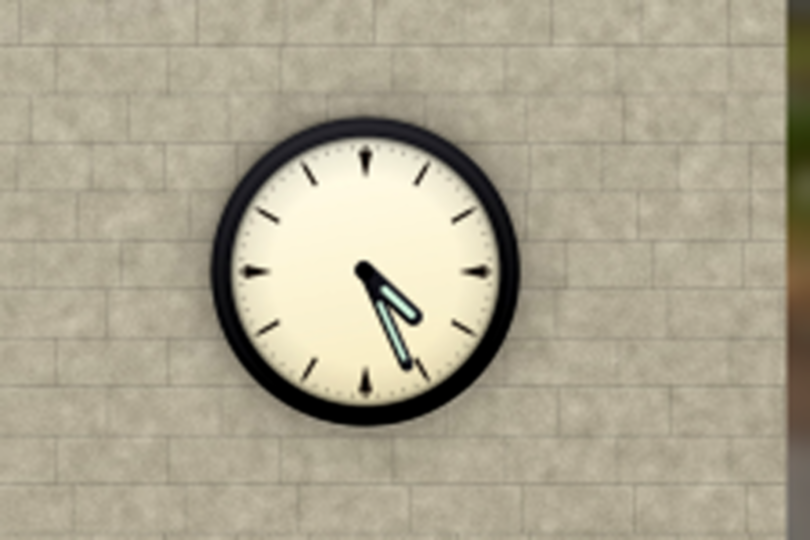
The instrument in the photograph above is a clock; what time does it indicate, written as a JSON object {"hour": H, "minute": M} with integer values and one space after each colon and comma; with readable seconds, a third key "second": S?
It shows {"hour": 4, "minute": 26}
